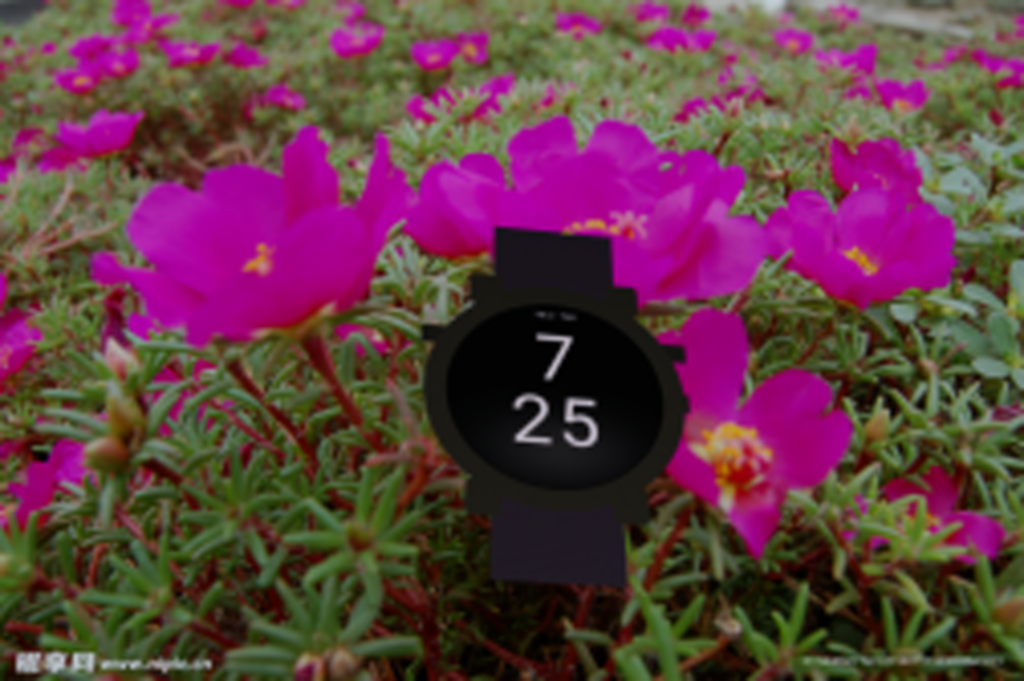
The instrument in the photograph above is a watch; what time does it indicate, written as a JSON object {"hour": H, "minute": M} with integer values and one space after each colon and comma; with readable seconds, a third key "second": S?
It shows {"hour": 7, "minute": 25}
